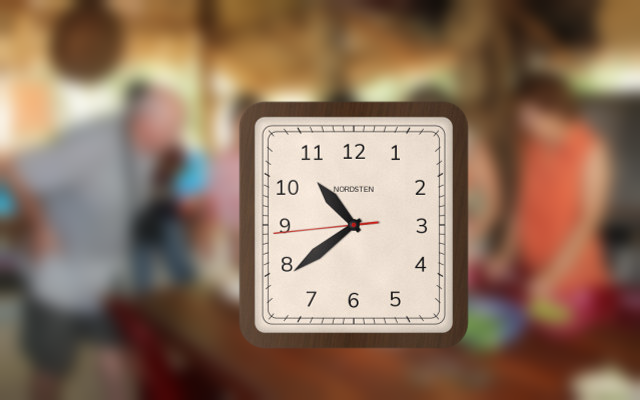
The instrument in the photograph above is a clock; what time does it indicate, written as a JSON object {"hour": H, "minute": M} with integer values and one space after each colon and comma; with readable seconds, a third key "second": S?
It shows {"hour": 10, "minute": 38, "second": 44}
